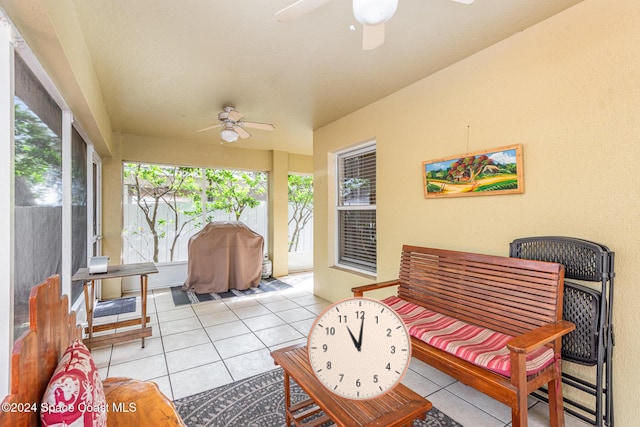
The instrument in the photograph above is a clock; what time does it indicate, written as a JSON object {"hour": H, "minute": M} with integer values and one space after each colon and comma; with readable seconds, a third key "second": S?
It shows {"hour": 11, "minute": 1}
